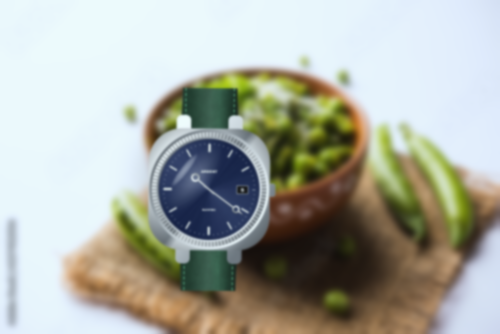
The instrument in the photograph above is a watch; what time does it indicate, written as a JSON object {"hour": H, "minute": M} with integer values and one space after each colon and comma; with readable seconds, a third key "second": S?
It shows {"hour": 10, "minute": 21}
